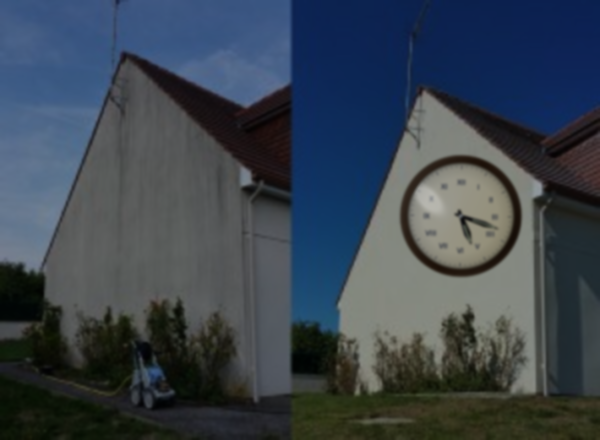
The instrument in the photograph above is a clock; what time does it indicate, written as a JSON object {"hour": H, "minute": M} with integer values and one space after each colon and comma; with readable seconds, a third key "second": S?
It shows {"hour": 5, "minute": 18}
